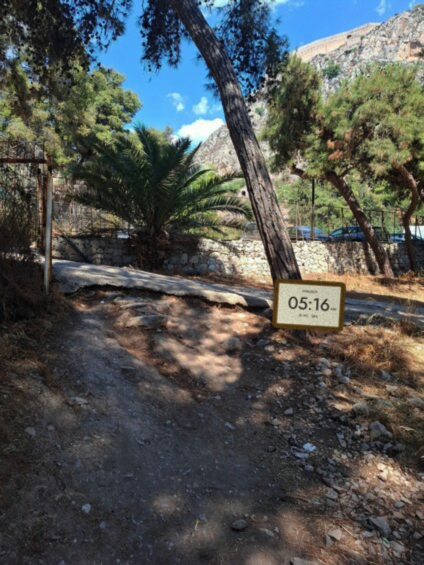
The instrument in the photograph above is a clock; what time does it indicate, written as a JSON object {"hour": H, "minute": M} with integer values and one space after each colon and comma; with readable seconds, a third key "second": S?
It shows {"hour": 5, "minute": 16}
